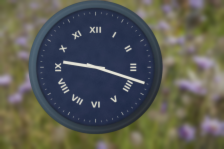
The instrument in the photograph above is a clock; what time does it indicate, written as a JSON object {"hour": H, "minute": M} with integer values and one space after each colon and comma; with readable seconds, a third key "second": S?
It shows {"hour": 9, "minute": 18}
